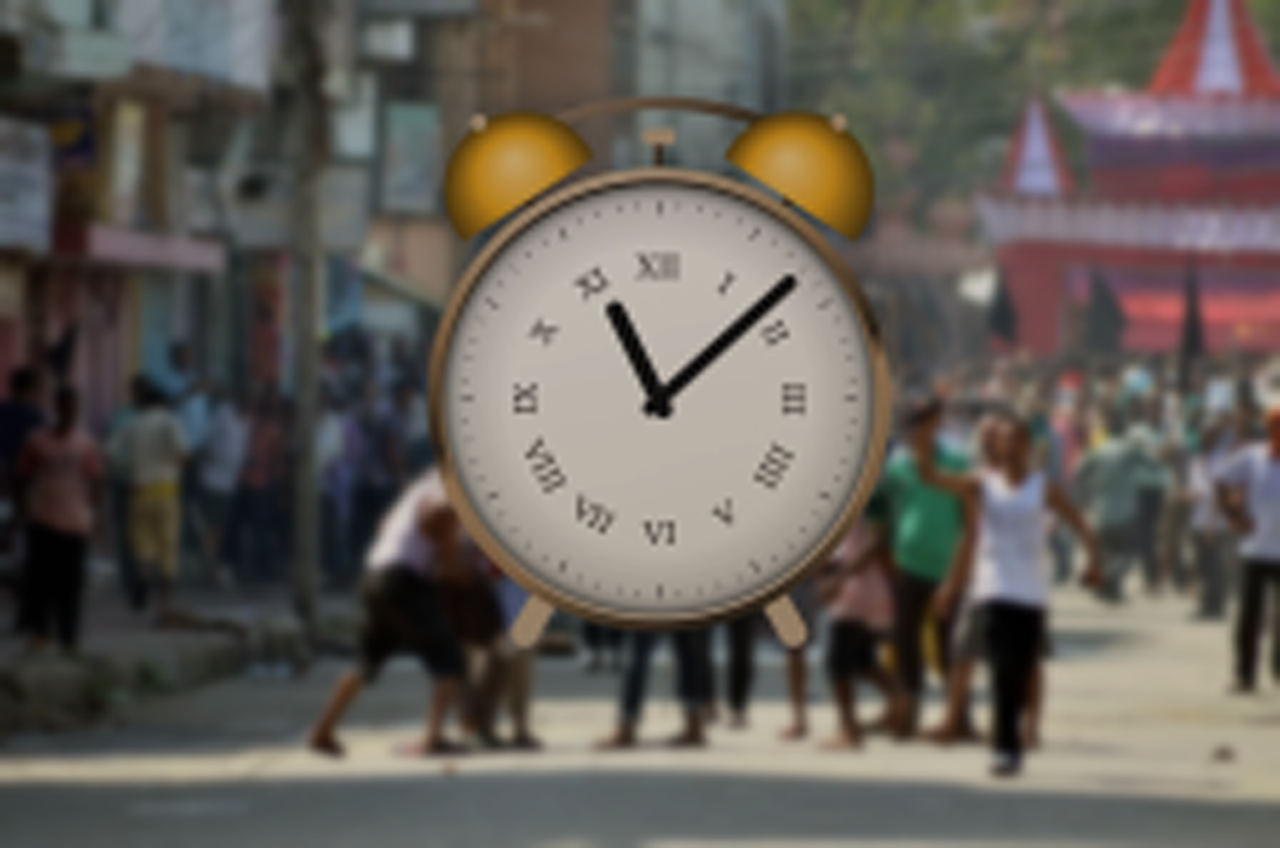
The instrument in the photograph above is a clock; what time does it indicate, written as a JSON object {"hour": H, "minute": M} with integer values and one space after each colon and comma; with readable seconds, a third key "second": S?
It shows {"hour": 11, "minute": 8}
